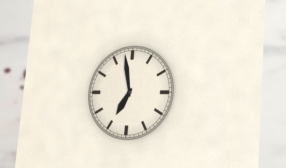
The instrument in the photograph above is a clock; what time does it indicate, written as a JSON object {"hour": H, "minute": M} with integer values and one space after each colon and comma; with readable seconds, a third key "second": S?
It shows {"hour": 6, "minute": 58}
